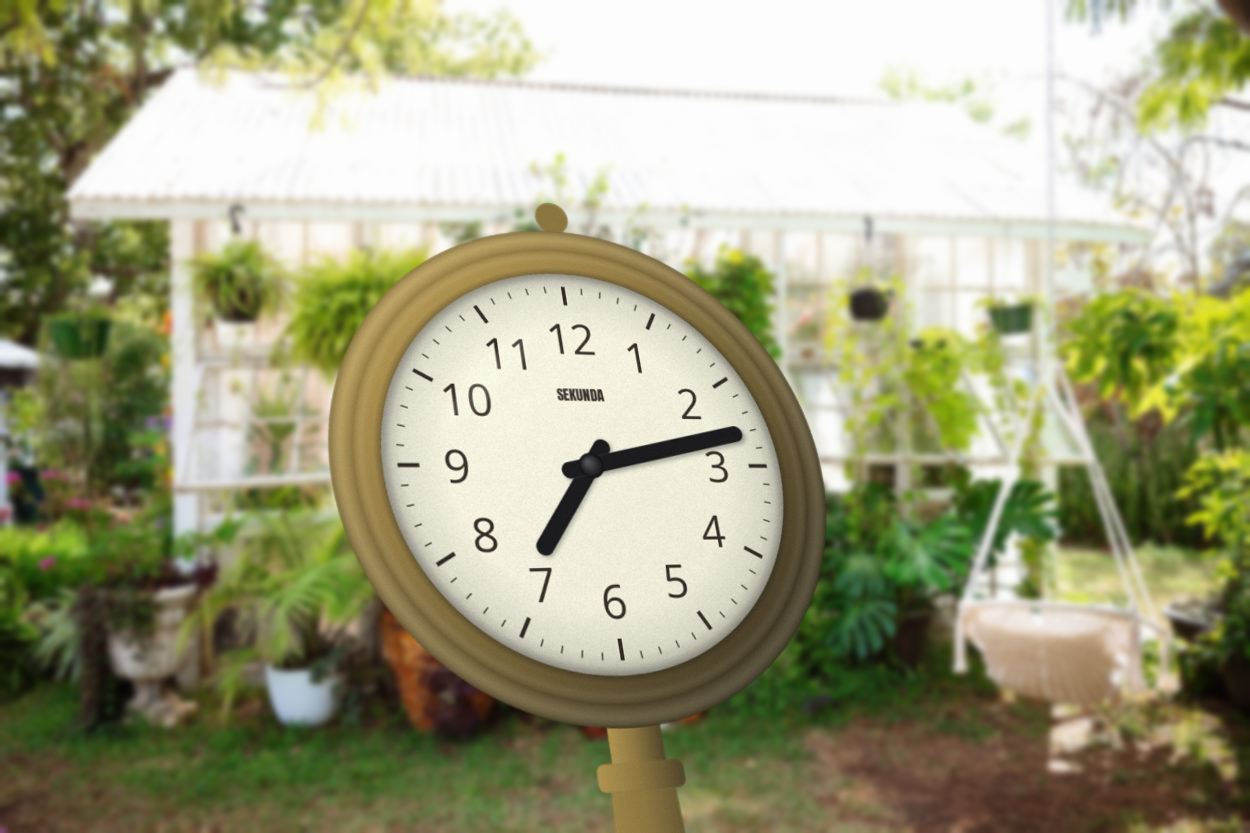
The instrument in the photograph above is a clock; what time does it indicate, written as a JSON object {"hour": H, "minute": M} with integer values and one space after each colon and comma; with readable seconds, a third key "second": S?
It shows {"hour": 7, "minute": 13}
